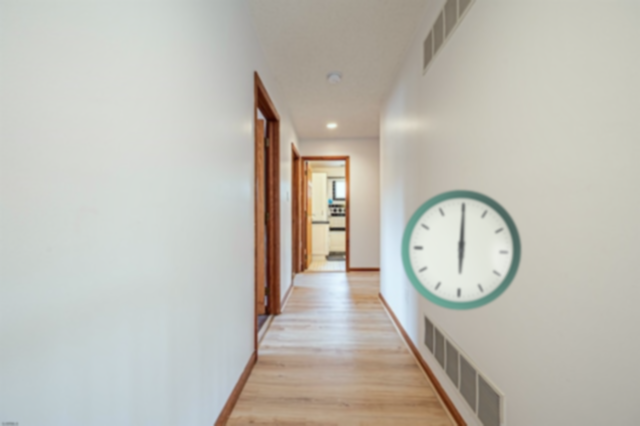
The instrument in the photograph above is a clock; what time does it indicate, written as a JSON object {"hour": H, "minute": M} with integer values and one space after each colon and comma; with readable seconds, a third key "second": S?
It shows {"hour": 6, "minute": 0}
